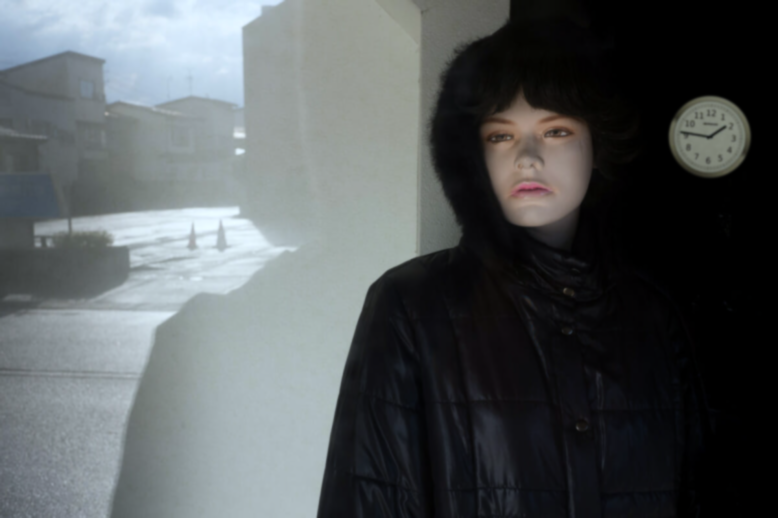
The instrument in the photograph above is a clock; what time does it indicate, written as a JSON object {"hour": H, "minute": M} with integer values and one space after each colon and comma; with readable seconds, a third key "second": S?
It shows {"hour": 1, "minute": 46}
